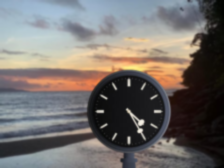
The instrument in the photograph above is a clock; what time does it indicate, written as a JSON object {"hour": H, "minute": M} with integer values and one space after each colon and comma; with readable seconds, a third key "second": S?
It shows {"hour": 4, "minute": 25}
